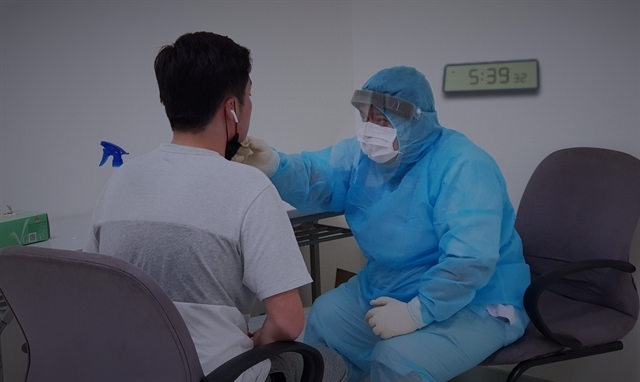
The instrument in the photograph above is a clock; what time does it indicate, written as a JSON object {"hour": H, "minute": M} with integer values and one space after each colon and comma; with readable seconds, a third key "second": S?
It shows {"hour": 5, "minute": 39}
